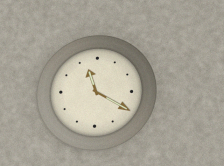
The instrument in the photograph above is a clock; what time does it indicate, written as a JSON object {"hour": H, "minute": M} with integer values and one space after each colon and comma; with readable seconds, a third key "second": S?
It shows {"hour": 11, "minute": 20}
